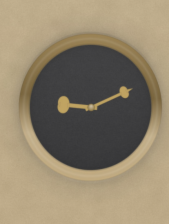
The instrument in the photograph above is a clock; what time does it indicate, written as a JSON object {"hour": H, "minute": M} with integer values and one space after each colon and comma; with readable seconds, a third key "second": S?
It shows {"hour": 9, "minute": 11}
